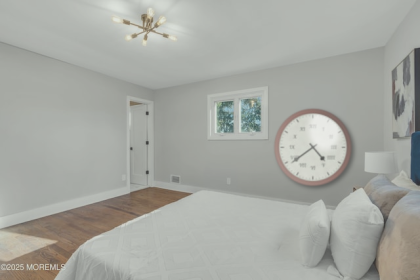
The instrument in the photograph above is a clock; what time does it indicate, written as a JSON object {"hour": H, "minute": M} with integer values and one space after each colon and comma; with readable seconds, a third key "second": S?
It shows {"hour": 4, "minute": 39}
